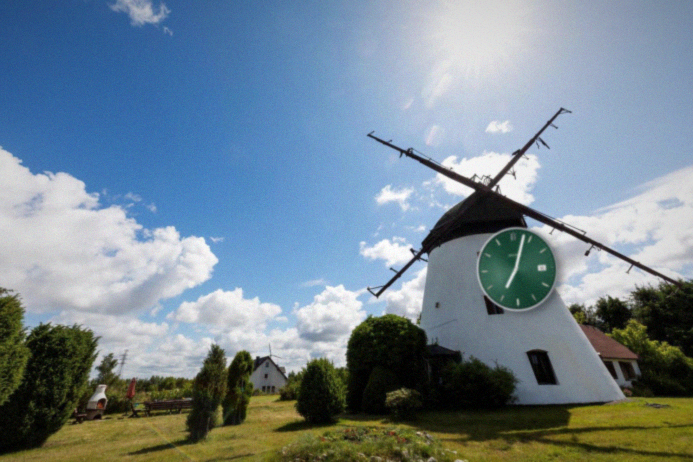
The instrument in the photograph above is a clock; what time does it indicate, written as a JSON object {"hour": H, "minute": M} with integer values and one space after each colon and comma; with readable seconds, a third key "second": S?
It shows {"hour": 7, "minute": 3}
